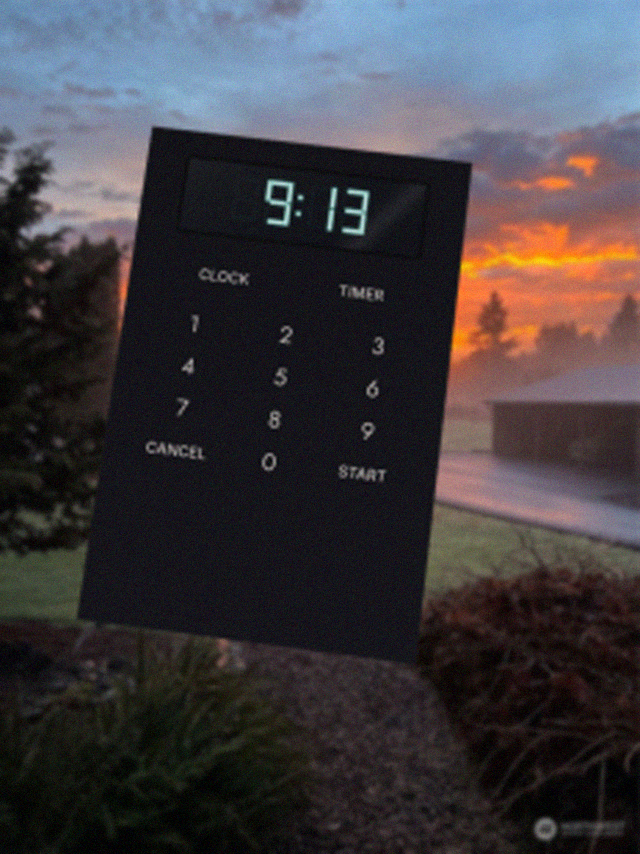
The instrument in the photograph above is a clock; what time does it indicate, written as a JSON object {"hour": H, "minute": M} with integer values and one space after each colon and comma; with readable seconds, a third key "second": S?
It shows {"hour": 9, "minute": 13}
